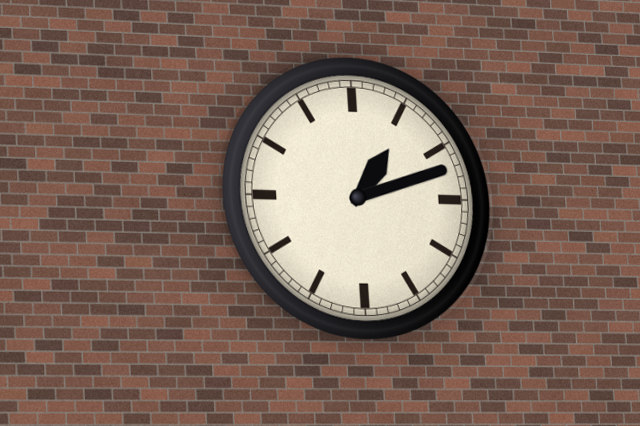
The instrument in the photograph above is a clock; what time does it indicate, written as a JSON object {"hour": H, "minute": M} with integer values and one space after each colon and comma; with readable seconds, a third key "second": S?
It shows {"hour": 1, "minute": 12}
